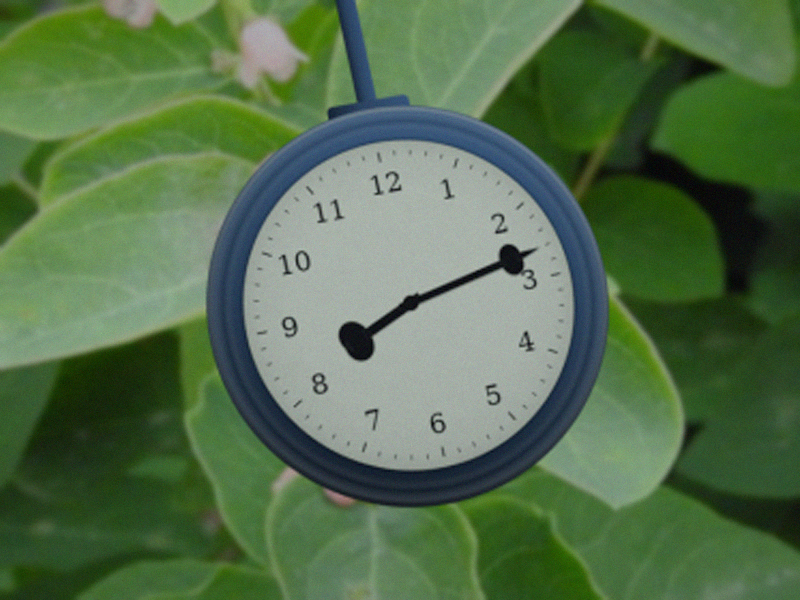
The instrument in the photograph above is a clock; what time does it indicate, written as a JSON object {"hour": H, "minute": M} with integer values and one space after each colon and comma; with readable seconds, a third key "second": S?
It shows {"hour": 8, "minute": 13}
